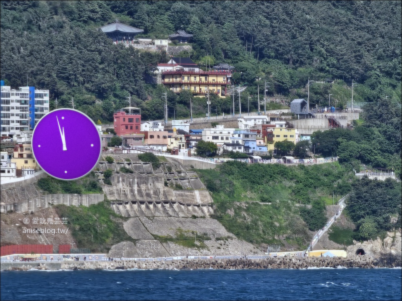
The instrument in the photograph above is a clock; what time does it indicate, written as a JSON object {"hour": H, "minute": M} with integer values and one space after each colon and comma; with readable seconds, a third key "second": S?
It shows {"hour": 11, "minute": 58}
